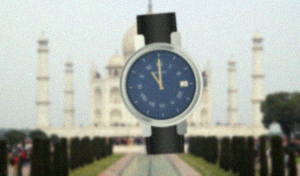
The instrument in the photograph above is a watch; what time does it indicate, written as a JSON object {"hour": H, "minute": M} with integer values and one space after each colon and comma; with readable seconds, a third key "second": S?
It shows {"hour": 11, "minute": 0}
